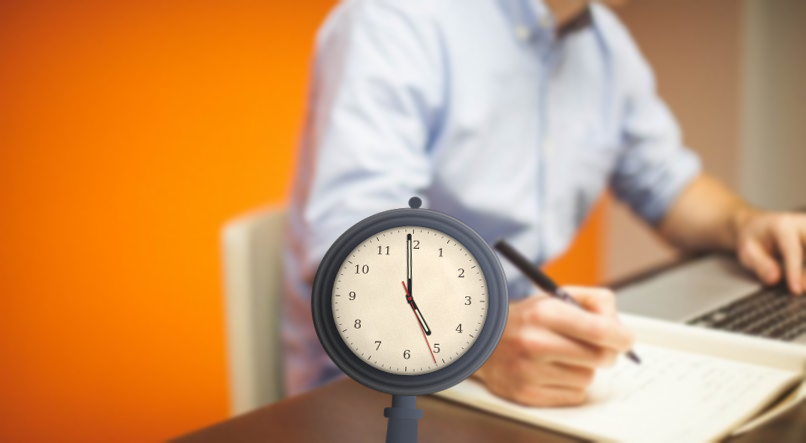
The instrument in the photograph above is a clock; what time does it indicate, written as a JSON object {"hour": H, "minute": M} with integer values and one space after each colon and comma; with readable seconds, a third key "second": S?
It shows {"hour": 4, "minute": 59, "second": 26}
